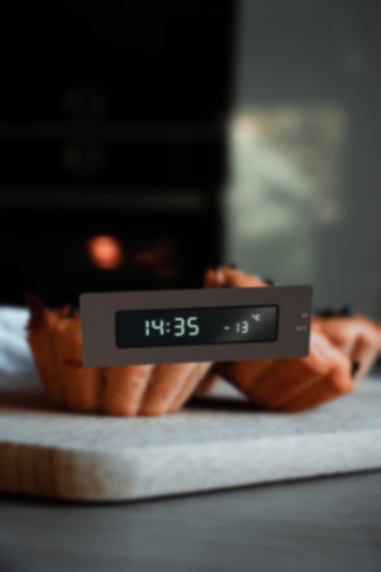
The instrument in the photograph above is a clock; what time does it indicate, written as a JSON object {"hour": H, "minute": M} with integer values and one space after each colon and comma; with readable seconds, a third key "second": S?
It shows {"hour": 14, "minute": 35}
